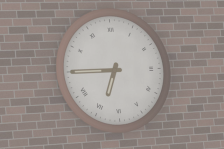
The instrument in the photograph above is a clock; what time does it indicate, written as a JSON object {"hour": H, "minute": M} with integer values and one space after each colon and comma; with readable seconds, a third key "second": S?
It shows {"hour": 6, "minute": 45}
